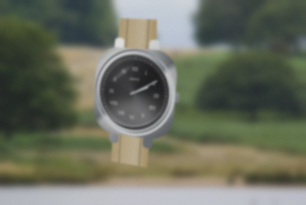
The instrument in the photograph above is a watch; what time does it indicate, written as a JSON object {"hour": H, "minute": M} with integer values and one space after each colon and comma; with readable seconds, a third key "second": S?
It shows {"hour": 2, "minute": 10}
